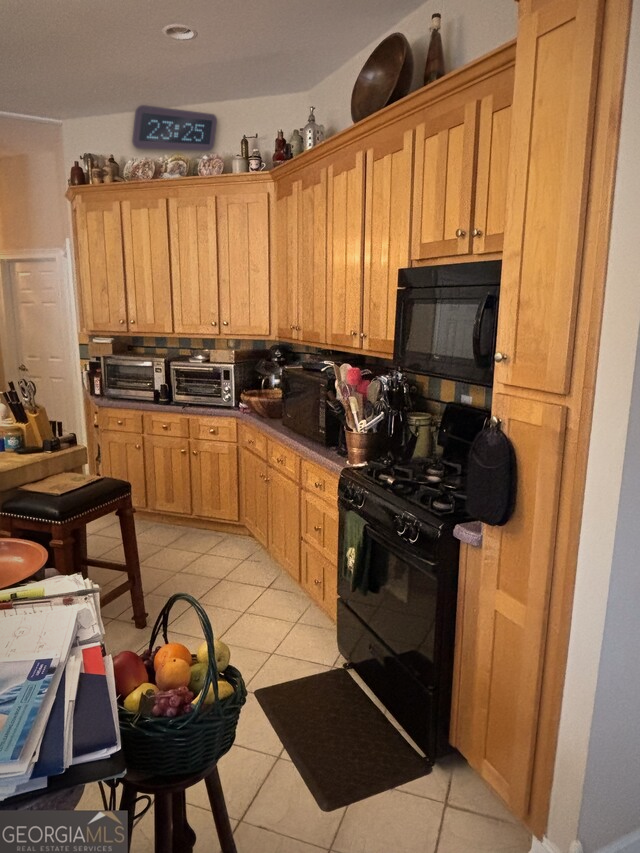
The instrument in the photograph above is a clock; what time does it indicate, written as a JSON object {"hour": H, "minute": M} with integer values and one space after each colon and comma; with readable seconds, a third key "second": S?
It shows {"hour": 23, "minute": 25}
